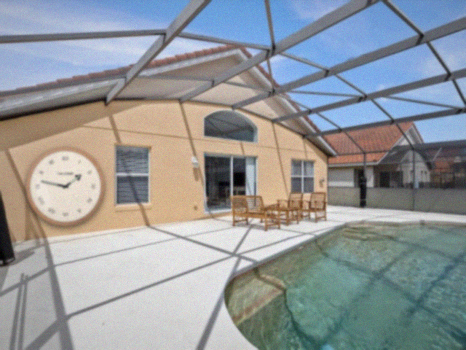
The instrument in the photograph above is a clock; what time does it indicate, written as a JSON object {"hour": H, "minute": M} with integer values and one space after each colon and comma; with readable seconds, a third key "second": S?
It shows {"hour": 1, "minute": 47}
